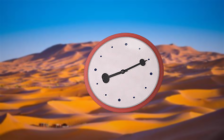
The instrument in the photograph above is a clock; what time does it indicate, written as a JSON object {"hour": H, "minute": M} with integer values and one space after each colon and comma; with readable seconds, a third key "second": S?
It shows {"hour": 8, "minute": 10}
